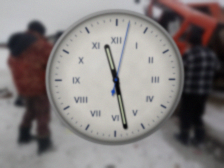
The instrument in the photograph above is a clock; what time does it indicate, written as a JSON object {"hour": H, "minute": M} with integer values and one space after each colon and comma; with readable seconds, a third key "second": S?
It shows {"hour": 11, "minute": 28, "second": 2}
